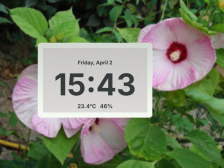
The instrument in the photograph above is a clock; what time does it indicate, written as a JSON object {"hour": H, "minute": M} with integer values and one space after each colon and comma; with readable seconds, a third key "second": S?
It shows {"hour": 15, "minute": 43}
